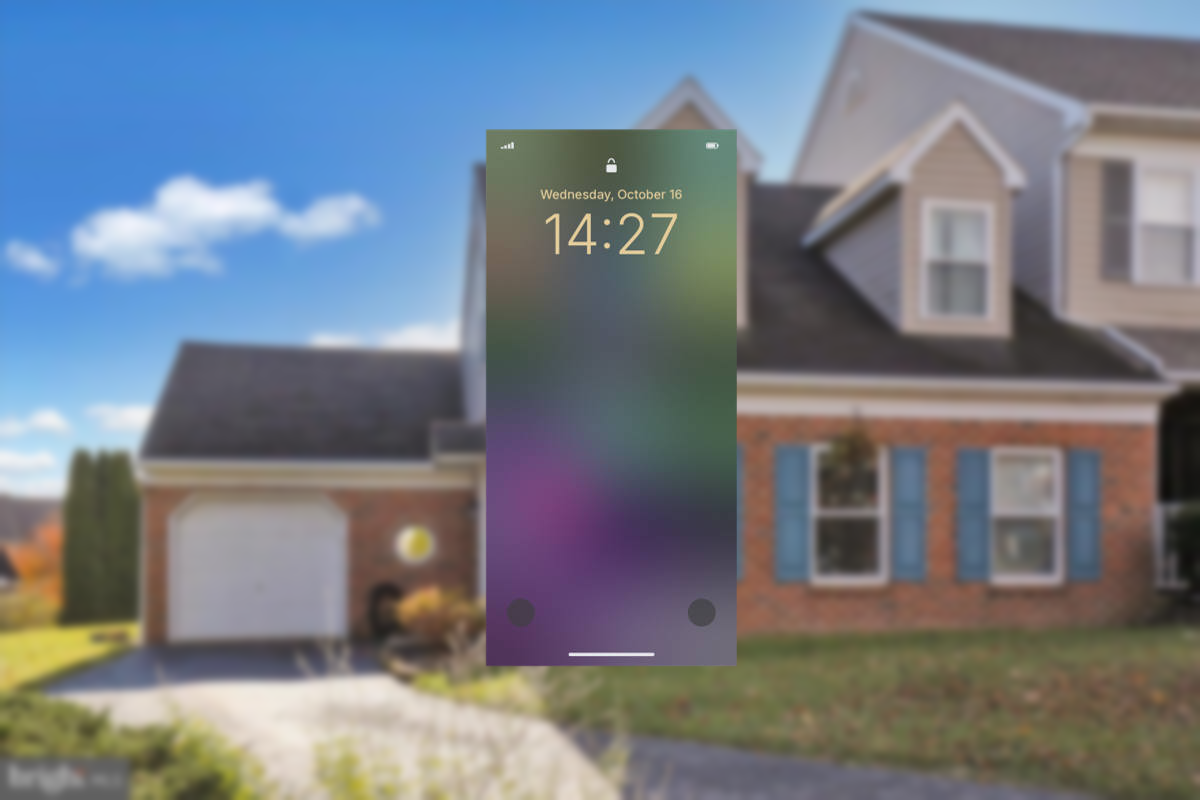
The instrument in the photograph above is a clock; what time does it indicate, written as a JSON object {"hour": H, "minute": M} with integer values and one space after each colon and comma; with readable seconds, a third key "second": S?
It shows {"hour": 14, "minute": 27}
